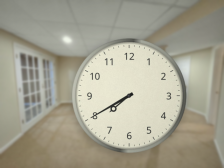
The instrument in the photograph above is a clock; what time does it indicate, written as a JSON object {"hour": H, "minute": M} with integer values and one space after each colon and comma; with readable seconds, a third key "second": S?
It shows {"hour": 7, "minute": 40}
